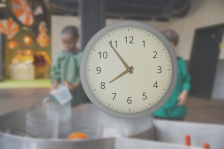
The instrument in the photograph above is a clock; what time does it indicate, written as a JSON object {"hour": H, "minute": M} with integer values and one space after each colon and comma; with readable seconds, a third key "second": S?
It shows {"hour": 7, "minute": 54}
